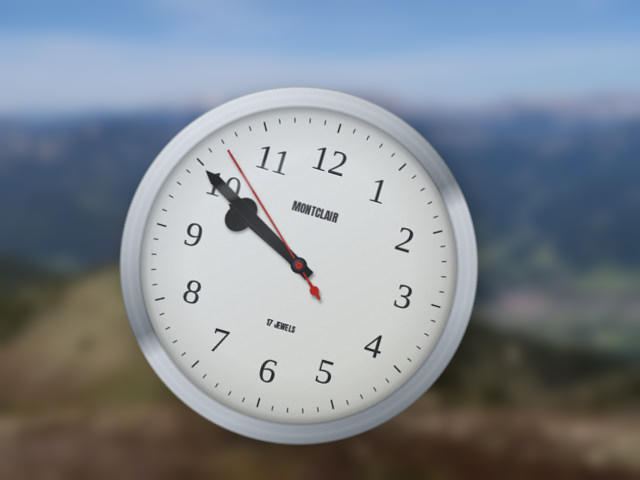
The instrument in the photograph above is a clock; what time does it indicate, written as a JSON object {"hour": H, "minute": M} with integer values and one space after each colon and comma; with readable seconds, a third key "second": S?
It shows {"hour": 9, "minute": 49, "second": 52}
